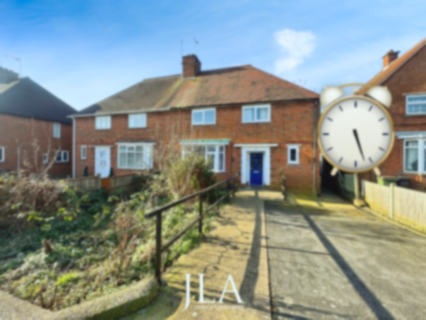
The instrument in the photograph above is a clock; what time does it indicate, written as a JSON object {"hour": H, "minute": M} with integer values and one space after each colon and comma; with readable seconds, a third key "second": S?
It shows {"hour": 5, "minute": 27}
